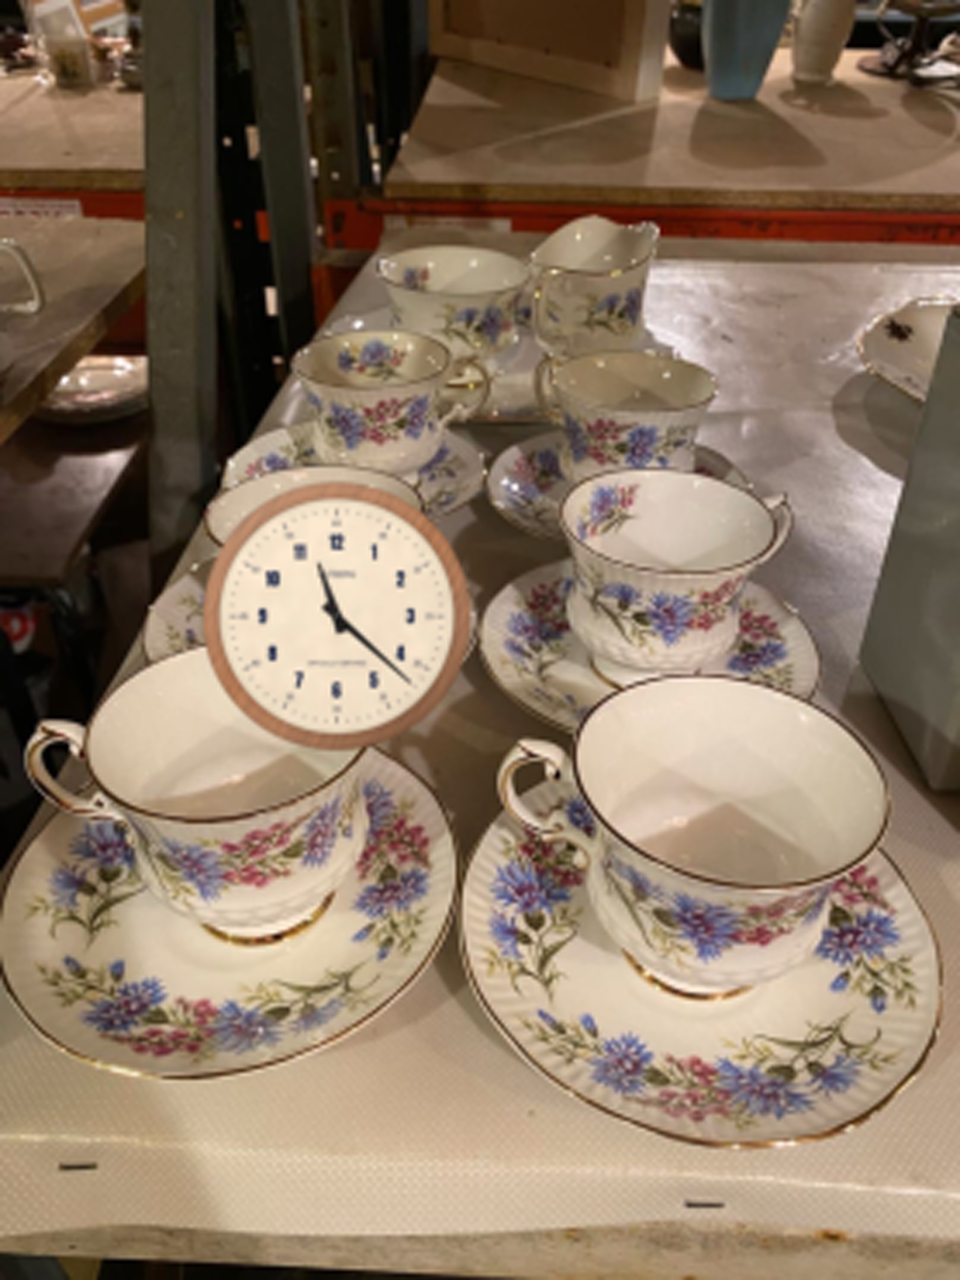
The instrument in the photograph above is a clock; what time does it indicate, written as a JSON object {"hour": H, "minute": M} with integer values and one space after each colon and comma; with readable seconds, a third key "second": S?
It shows {"hour": 11, "minute": 22}
